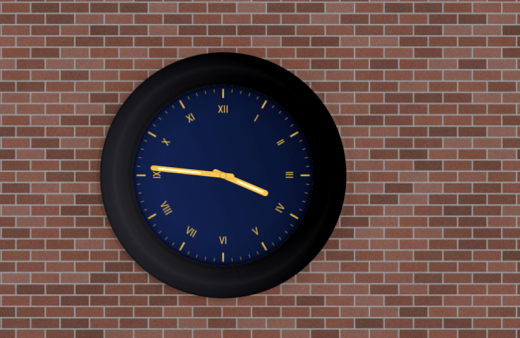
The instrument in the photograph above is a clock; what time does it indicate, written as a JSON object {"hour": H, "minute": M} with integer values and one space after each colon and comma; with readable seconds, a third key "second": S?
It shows {"hour": 3, "minute": 46}
